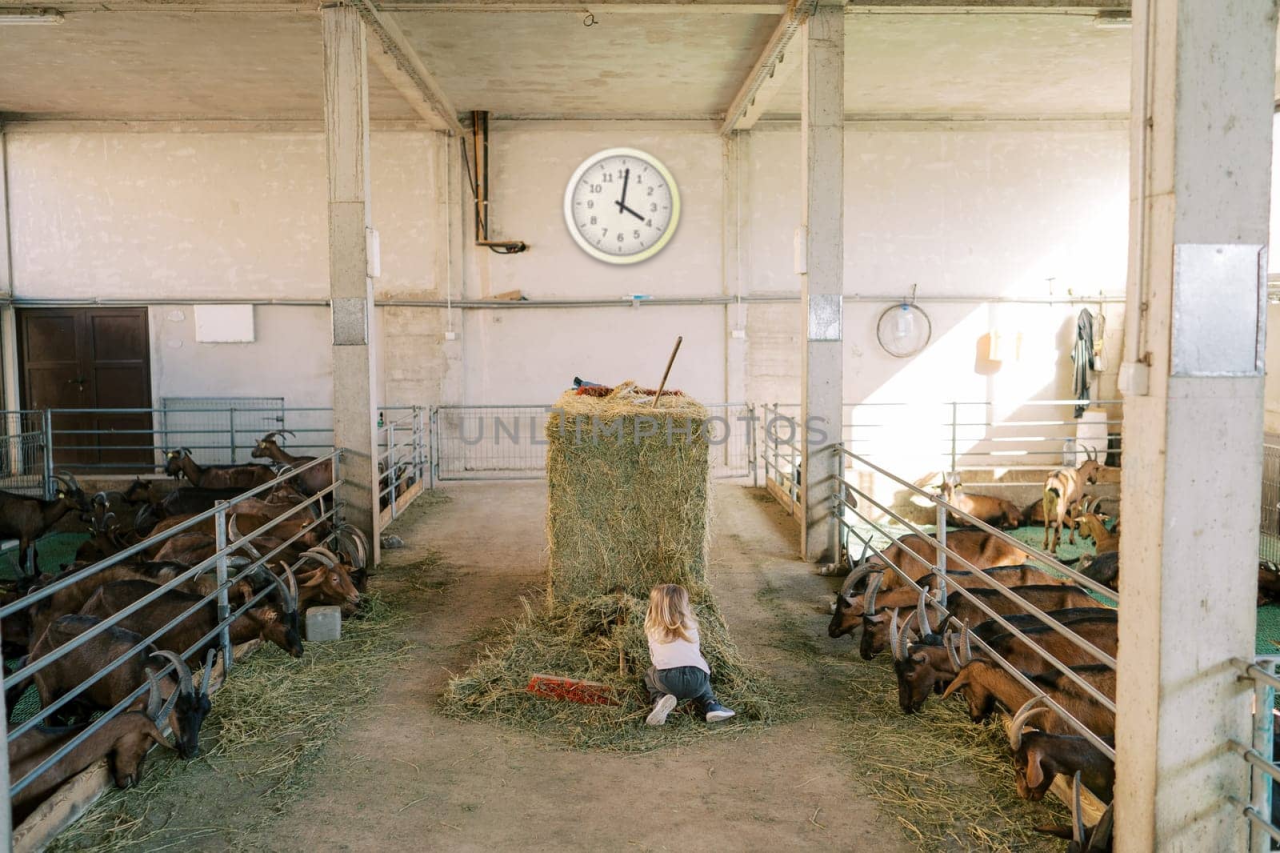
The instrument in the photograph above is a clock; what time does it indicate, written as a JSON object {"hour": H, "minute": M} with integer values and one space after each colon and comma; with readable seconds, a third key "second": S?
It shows {"hour": 4, "minute": 1}
